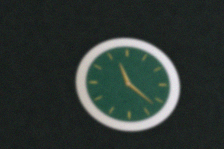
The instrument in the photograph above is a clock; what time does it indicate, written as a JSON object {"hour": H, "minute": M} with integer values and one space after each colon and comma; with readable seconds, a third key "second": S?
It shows {"hour": 11, "minute": 22}
